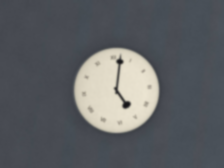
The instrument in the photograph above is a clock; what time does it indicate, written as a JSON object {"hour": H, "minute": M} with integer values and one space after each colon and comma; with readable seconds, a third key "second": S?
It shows {"hour": 5, "minute": 2}
